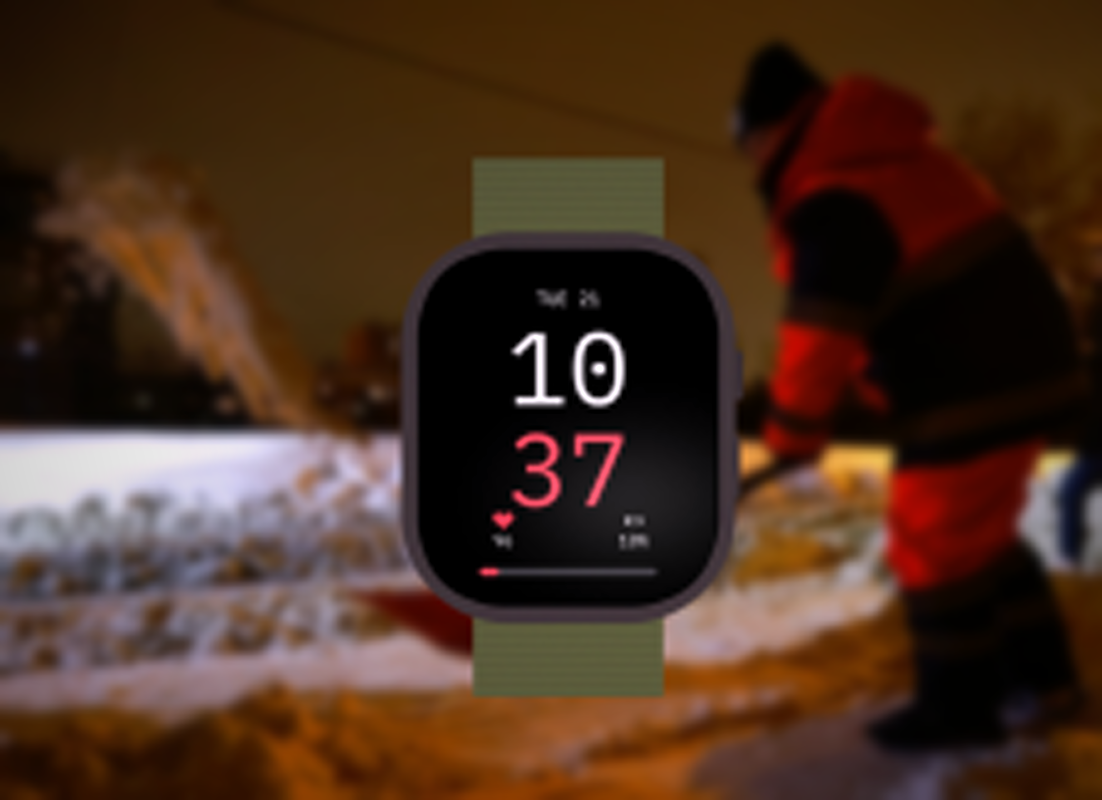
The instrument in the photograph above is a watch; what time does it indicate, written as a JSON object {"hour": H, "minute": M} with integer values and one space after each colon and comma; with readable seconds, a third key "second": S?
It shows {"hour": 10, "minute": 37}
